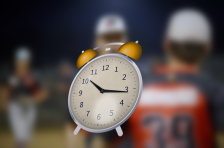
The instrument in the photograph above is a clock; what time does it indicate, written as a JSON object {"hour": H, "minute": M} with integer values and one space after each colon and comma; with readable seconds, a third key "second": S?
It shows {"hour": 10, "minute": 16}
